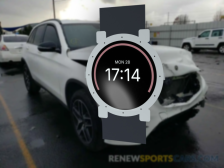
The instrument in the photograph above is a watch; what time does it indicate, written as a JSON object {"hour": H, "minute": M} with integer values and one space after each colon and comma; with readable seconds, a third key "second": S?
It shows {"hour": 17, "minute": 14}
